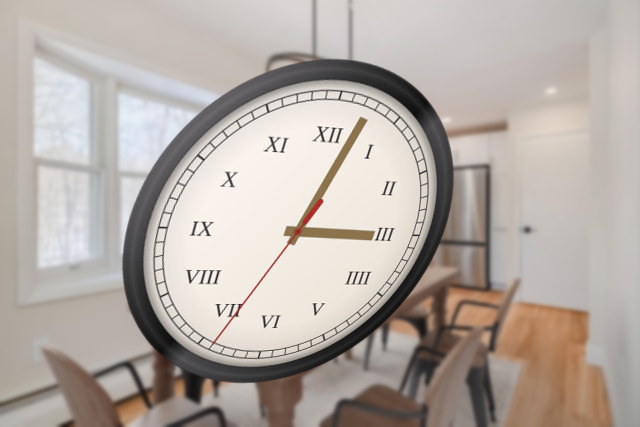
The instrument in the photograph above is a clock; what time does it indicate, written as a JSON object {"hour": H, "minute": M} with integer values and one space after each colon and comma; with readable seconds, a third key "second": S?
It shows {"hour": 3, "minute": 2, "second": 34}
